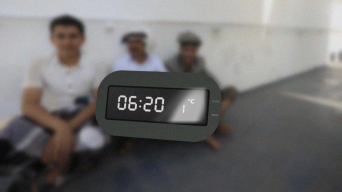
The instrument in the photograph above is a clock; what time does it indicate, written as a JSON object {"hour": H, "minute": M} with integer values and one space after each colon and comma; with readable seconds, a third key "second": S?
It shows {"hour": 6, "minute": 20}
